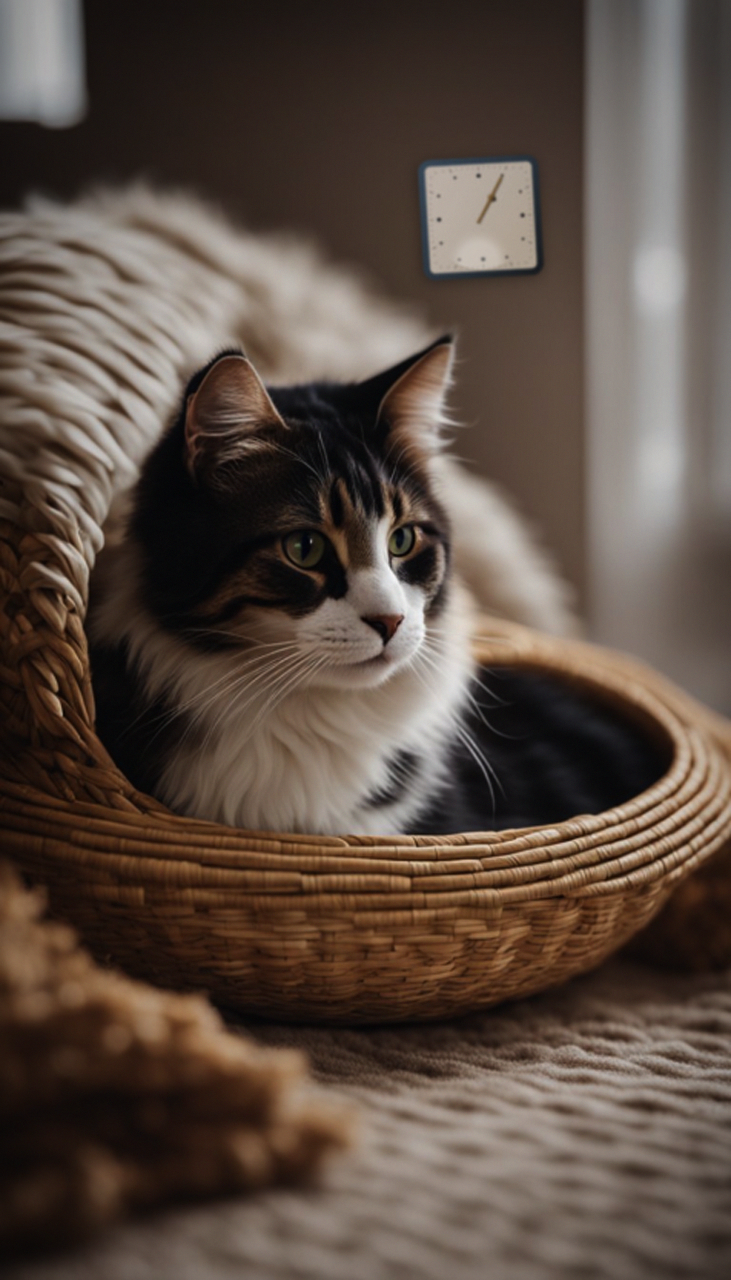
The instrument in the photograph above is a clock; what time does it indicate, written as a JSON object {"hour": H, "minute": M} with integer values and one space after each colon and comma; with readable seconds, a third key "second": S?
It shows {"hour": 1, "minute": 5}
